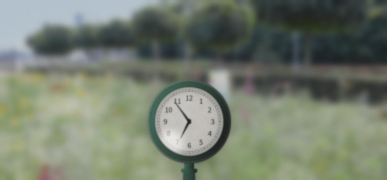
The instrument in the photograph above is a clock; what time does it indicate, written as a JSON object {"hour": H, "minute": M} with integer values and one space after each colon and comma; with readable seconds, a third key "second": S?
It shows {"hour": 6, "minute": 54}
